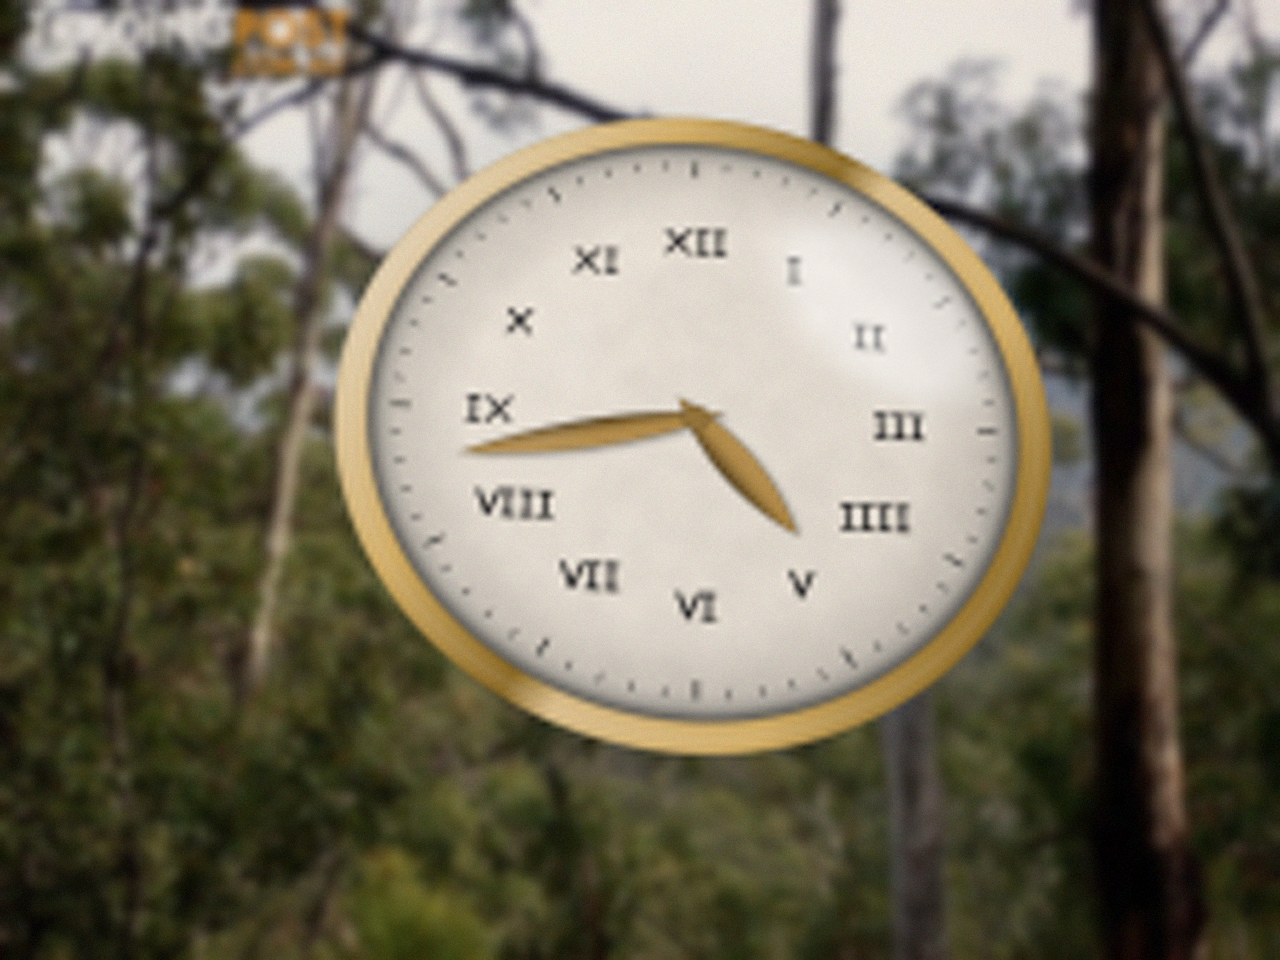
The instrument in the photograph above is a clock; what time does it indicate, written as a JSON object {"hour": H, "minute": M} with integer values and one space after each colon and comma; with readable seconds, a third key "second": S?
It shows {"hour": 4, "minute": 43}
